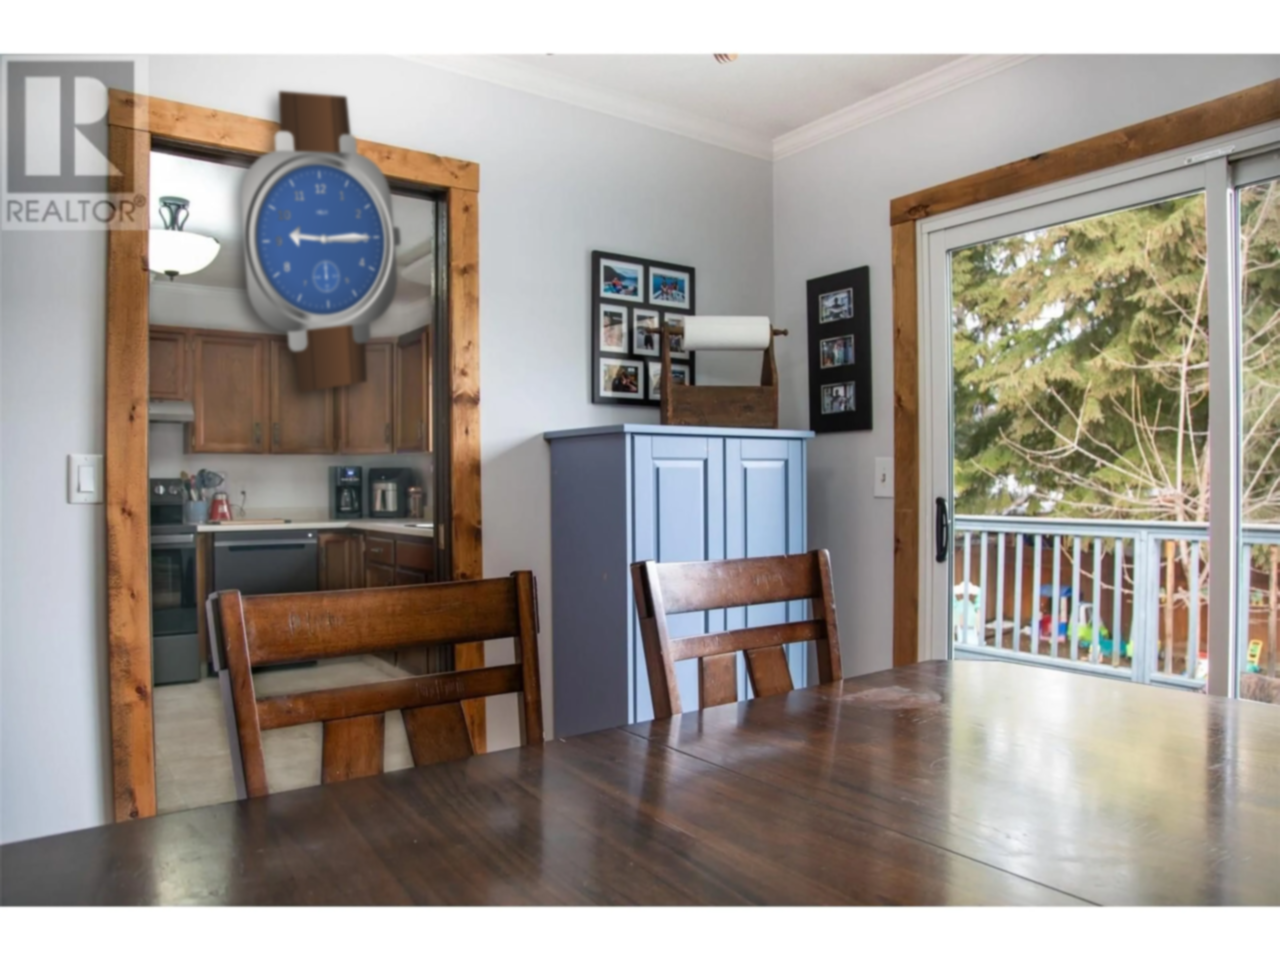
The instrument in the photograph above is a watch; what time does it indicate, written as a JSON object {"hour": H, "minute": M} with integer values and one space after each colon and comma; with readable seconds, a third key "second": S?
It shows {"hour": 9, "minute": 15}
